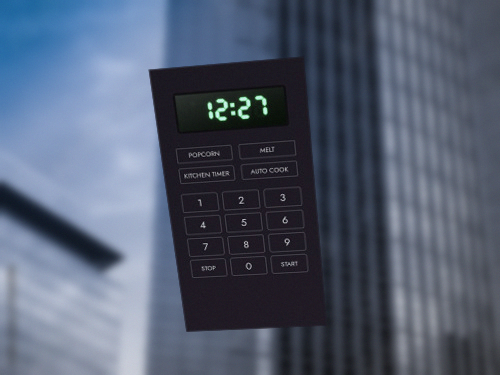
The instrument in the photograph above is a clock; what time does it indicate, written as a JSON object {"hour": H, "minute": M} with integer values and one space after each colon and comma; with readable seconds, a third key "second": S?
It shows {"hour": 12, "minute": 27}
